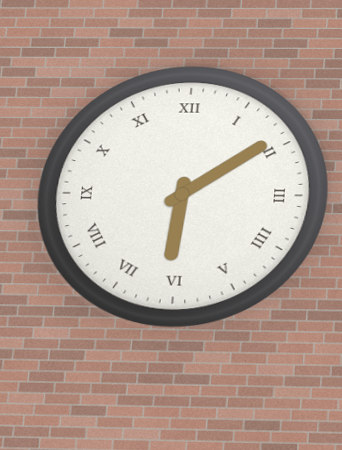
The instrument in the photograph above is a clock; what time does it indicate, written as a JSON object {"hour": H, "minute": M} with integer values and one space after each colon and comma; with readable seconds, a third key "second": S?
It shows {"hour": 6, "minute": 9}
